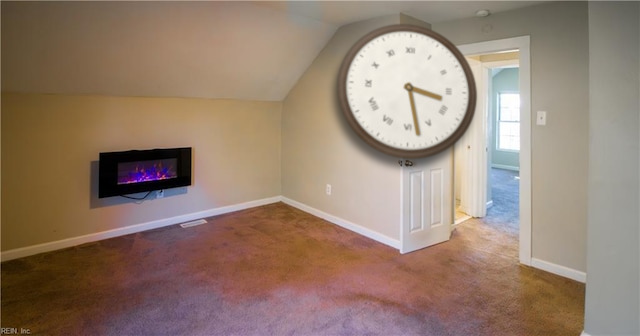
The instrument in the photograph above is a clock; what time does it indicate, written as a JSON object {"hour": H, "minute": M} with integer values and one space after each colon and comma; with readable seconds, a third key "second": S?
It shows {"hour": 3, "minute": 28}
